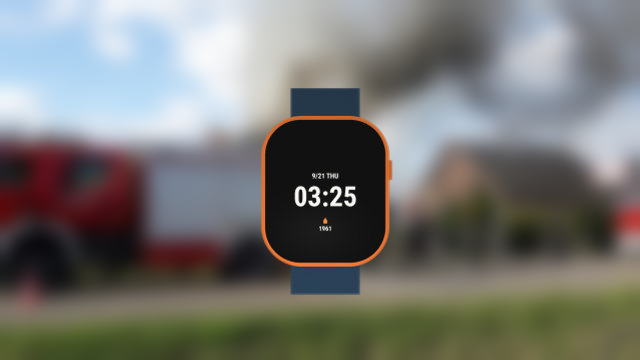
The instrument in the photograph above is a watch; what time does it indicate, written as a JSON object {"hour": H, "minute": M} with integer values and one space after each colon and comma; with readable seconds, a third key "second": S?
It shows {"hour": 3, "minute": 25}
